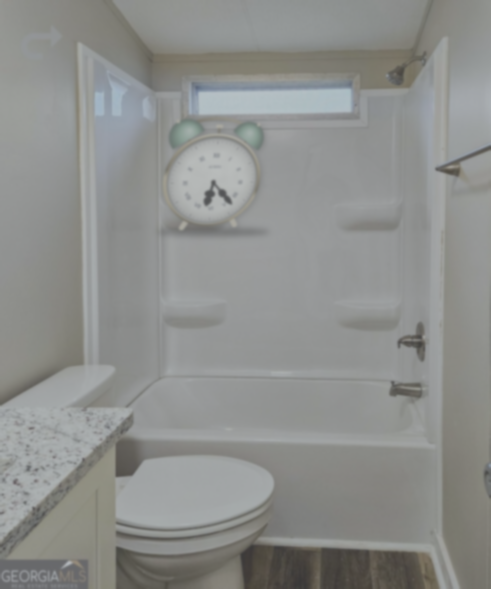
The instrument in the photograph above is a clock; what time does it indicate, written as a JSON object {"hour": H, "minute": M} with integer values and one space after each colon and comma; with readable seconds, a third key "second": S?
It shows {"hour": 6, "minute": 23}
